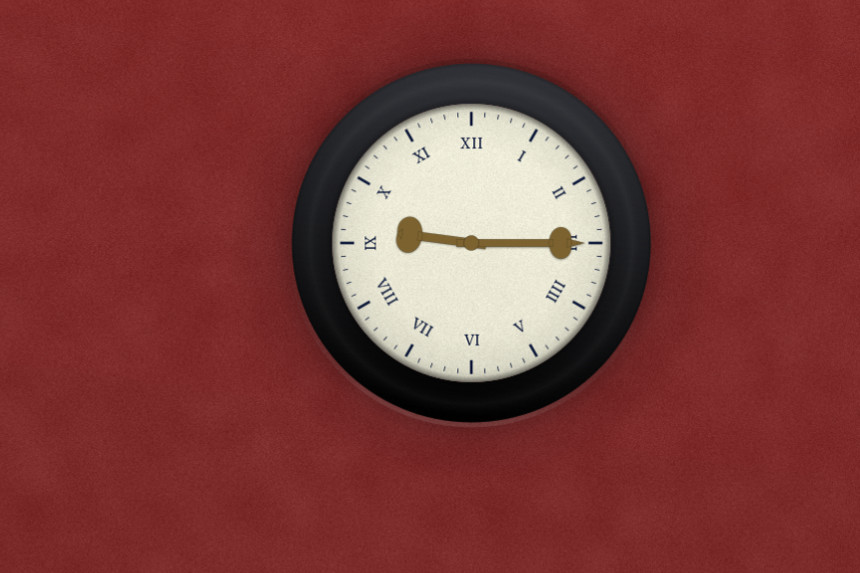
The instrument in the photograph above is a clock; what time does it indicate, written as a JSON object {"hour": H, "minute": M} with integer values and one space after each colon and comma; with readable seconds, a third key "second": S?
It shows {"hour": 9, "minute": 15}
